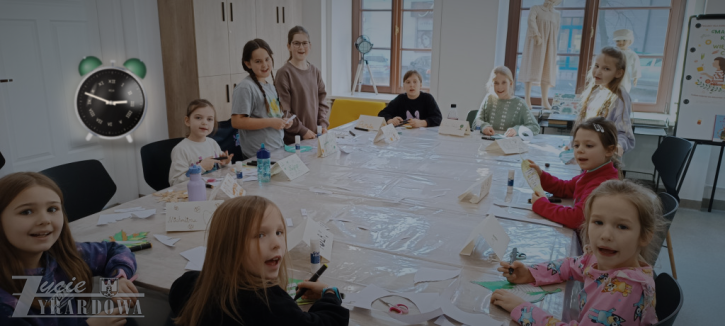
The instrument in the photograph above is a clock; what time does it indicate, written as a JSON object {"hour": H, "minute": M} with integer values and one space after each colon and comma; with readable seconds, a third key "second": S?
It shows {"hour": 2, "minute": 48}
